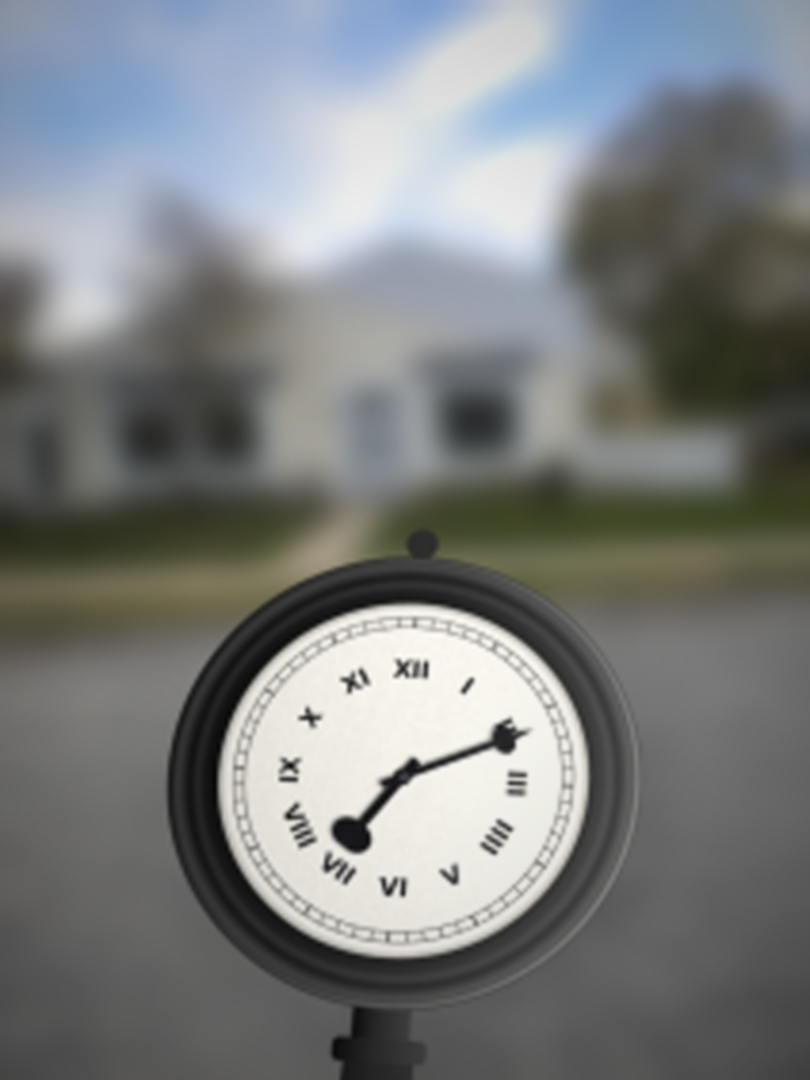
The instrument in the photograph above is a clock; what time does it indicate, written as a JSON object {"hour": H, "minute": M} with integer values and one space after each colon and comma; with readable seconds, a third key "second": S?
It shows {"hour": 7, "minute": 11}
